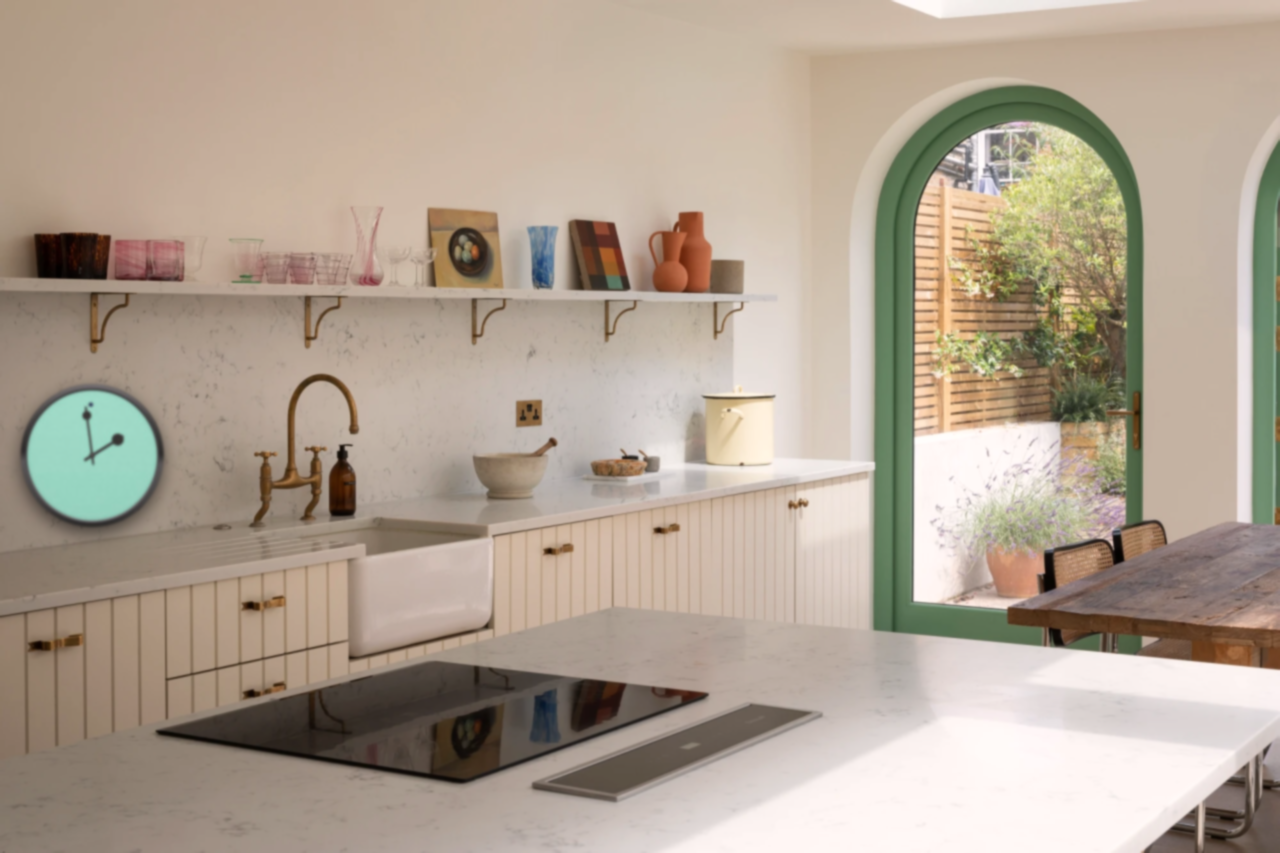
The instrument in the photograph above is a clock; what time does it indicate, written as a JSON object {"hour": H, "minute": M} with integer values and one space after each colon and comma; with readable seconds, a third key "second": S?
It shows {"hour": 1, "minute": 59}
